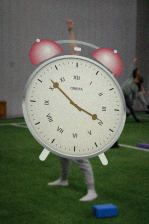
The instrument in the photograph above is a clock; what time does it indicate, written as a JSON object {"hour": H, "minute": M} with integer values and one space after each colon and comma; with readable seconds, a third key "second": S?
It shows {"hour": 3, "minute": 52}
